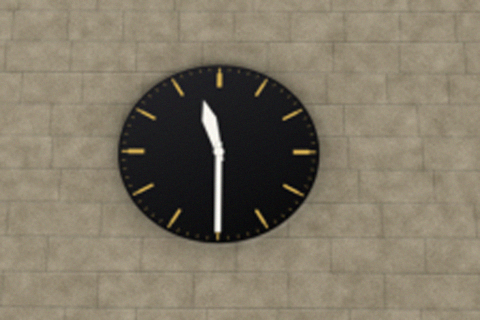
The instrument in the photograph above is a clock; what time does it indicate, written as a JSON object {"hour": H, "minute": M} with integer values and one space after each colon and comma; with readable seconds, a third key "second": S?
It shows {"hour": 11, "minute": 30}
